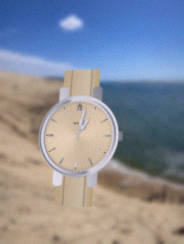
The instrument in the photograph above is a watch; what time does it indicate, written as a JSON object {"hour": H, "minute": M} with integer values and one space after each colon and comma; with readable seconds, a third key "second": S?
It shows {"hour": 1, "minute": 2}
